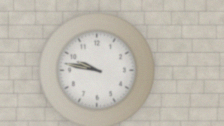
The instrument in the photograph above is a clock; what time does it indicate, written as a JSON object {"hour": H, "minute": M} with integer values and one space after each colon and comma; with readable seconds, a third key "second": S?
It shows {"hour": 9, "minute": 47}
